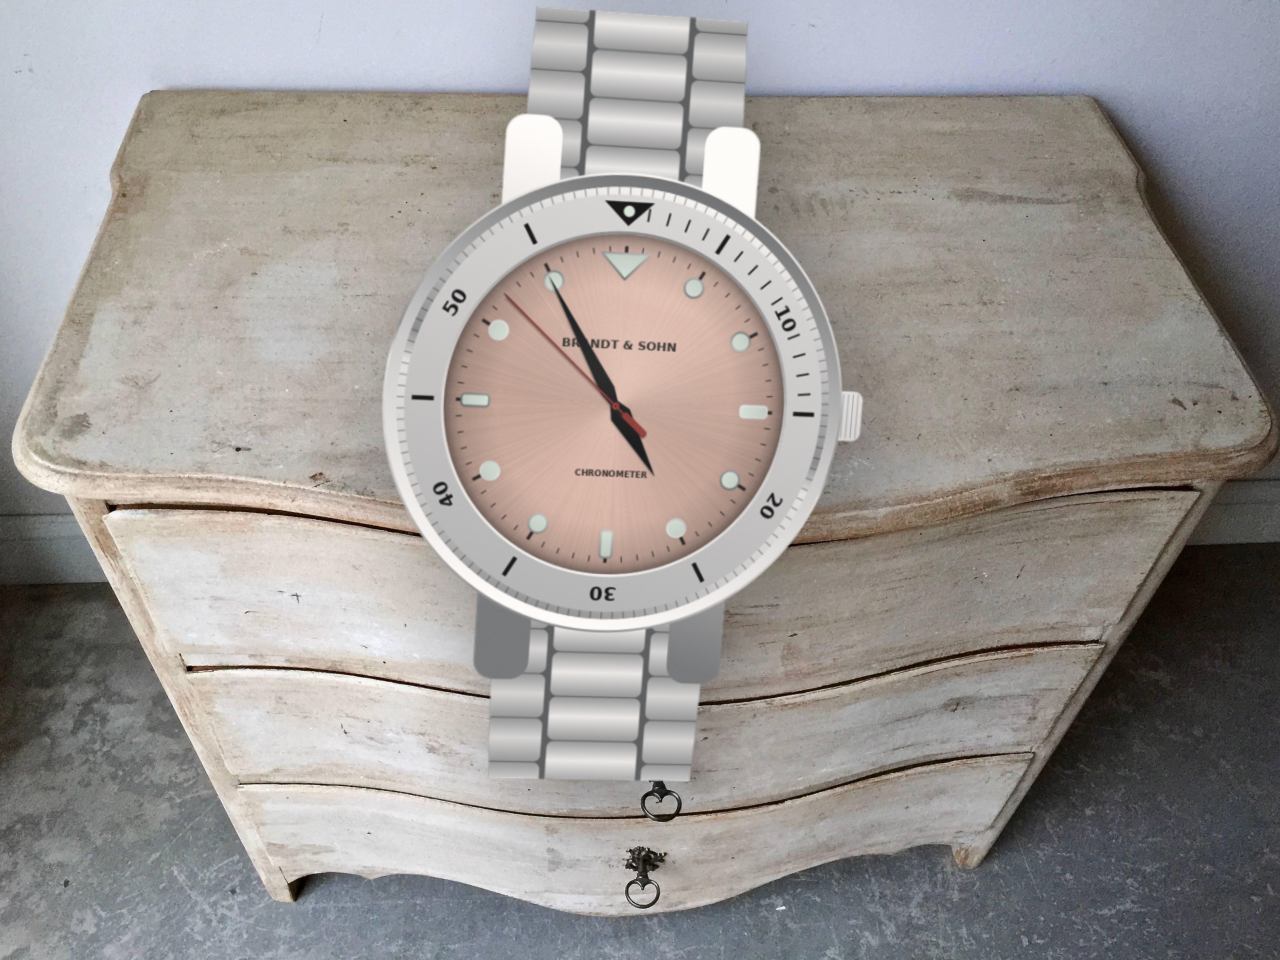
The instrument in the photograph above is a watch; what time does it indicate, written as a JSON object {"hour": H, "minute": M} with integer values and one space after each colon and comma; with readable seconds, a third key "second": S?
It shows {"hour": 4, "minute": 54, "second": 52}
